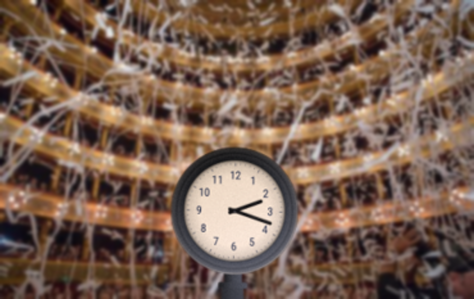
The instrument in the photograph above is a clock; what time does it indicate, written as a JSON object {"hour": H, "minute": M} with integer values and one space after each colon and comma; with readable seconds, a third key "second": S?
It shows {"hour": 2, "minute": 18}
